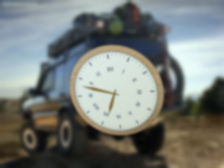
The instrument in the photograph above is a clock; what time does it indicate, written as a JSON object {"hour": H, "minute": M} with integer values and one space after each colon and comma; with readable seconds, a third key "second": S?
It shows {"hour": 6, "minute": 48}
